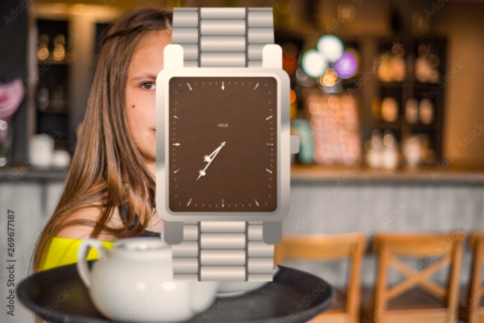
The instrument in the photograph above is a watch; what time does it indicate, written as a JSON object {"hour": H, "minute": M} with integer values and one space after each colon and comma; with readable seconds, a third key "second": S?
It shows {"hour": 7, "minute": 36}
